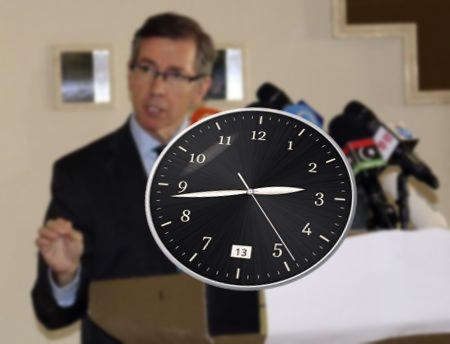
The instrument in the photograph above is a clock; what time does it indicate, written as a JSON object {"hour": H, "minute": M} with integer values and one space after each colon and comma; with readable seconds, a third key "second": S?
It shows {"hour": 2, "minute": 43, "second": 24}
